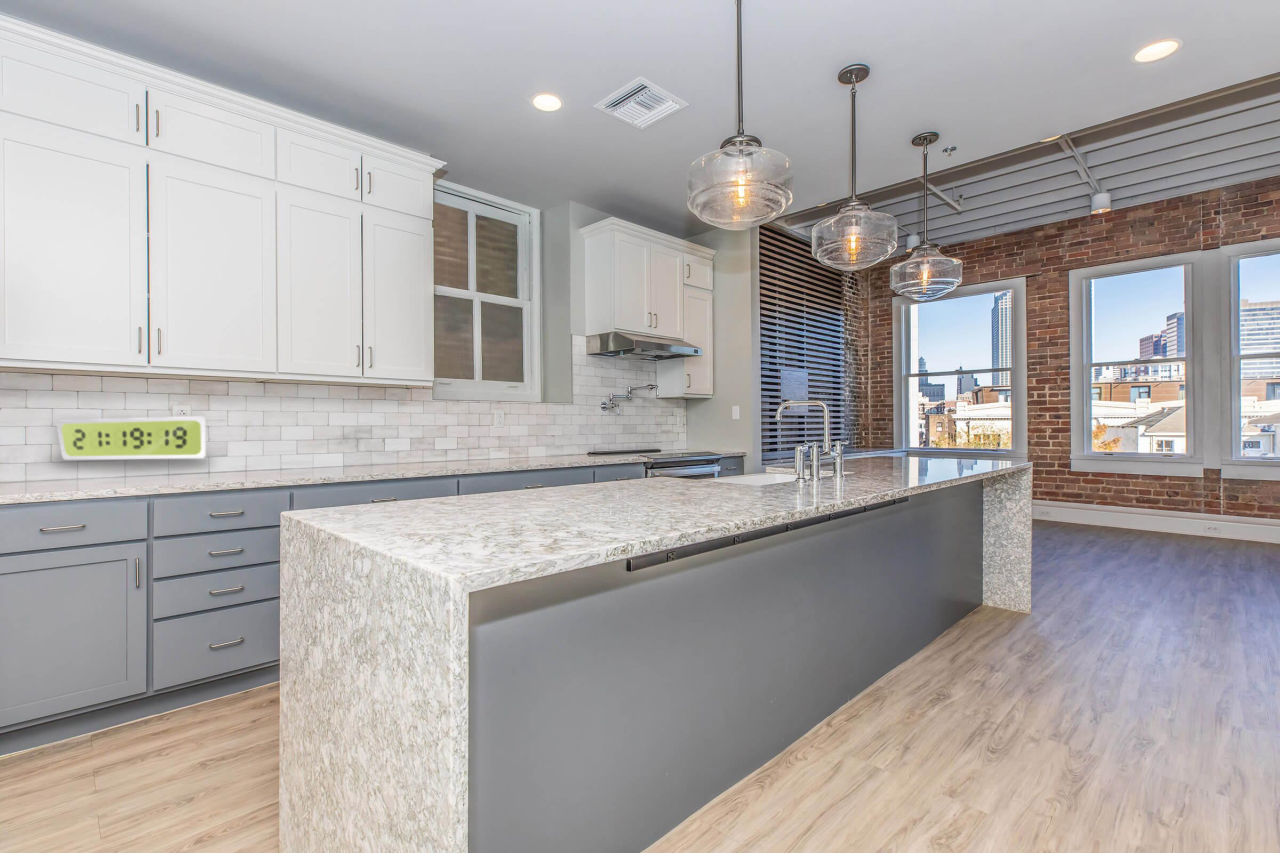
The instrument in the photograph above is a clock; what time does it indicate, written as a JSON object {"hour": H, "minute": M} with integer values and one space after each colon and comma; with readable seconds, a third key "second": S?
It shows {"hour": 21, "minute": 19, "second": 19}
